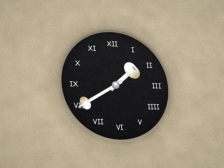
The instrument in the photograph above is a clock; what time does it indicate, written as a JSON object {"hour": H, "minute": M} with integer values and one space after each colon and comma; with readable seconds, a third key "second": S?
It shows {"hour": 1, "minute": 40}
